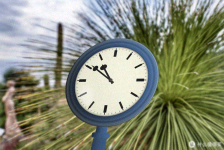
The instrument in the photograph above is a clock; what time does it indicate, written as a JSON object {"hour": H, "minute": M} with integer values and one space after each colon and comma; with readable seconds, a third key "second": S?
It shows {"hour": 10, "minute": 51}
